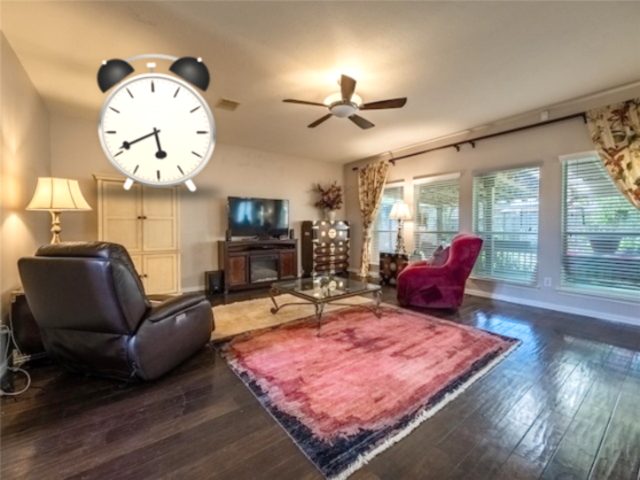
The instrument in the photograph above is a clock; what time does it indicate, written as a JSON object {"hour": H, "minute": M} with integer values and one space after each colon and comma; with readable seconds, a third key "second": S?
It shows {"hour": 5, "minute": 41}
